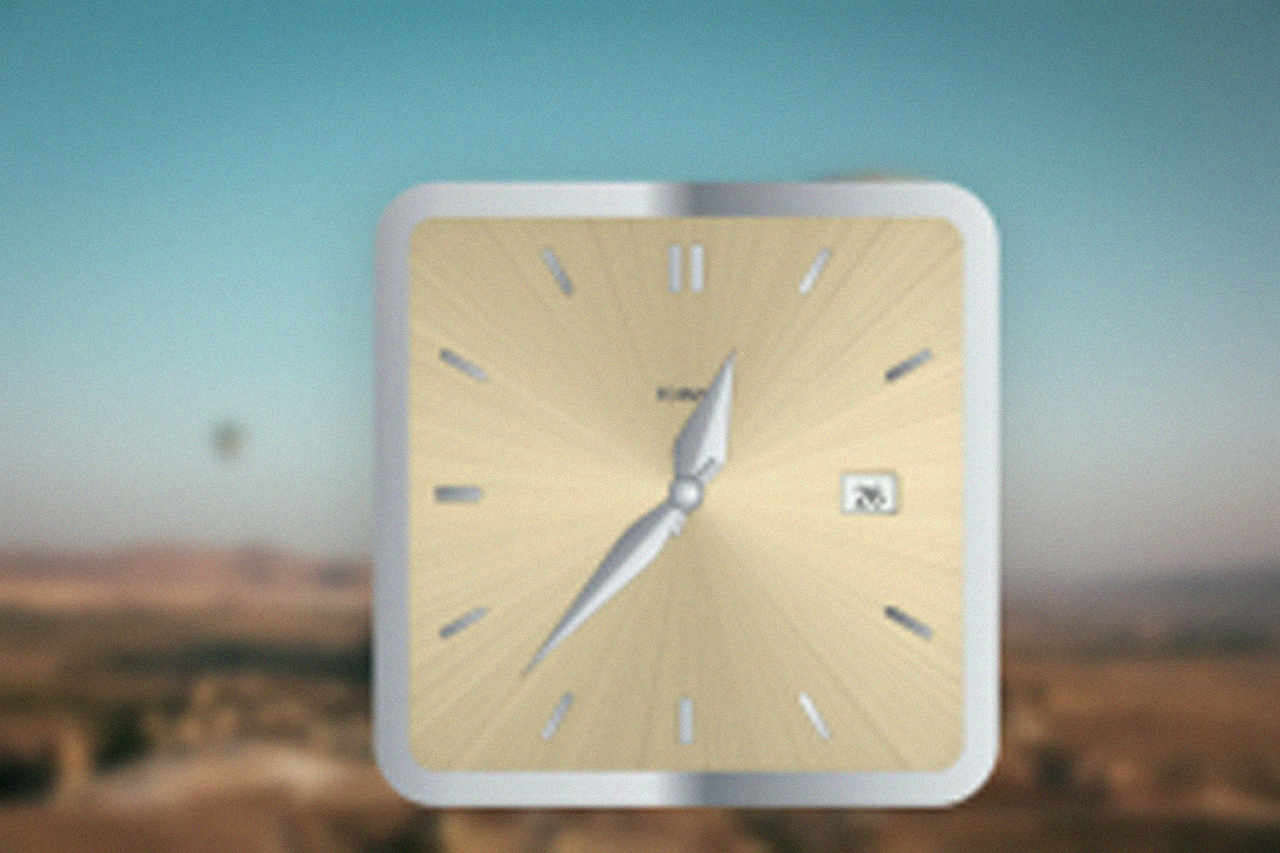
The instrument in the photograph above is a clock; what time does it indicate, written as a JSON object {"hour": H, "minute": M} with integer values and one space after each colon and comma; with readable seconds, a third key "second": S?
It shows {"hour": 12, "minute": 37}
